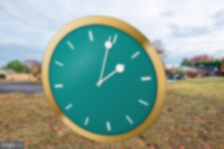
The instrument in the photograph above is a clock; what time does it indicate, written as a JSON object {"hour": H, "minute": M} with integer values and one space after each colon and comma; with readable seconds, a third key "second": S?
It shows {"hour": 2, "minute": 4}
